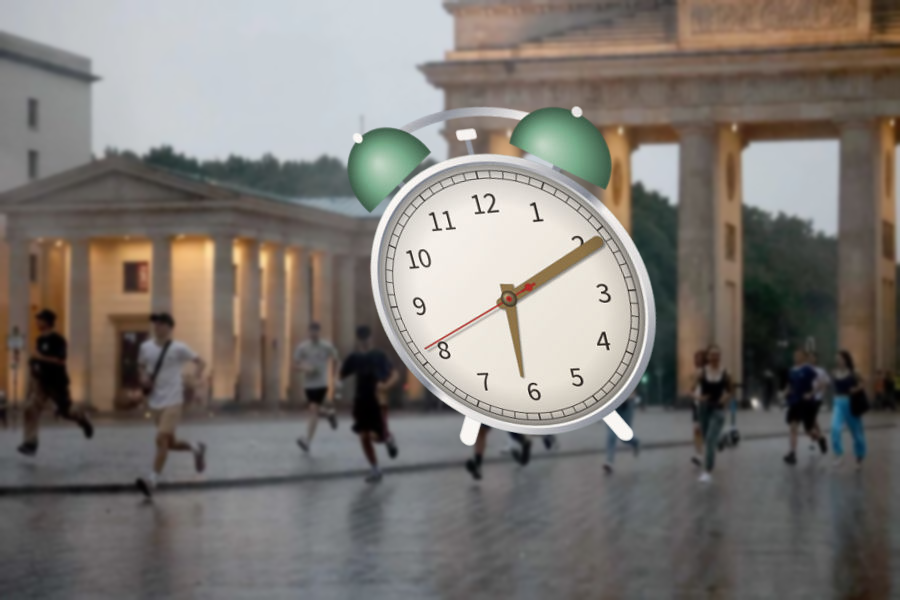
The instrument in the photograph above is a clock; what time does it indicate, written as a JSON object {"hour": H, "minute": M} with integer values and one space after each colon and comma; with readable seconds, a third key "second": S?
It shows {"hour": 6, "minute": 10, "second": 41}
